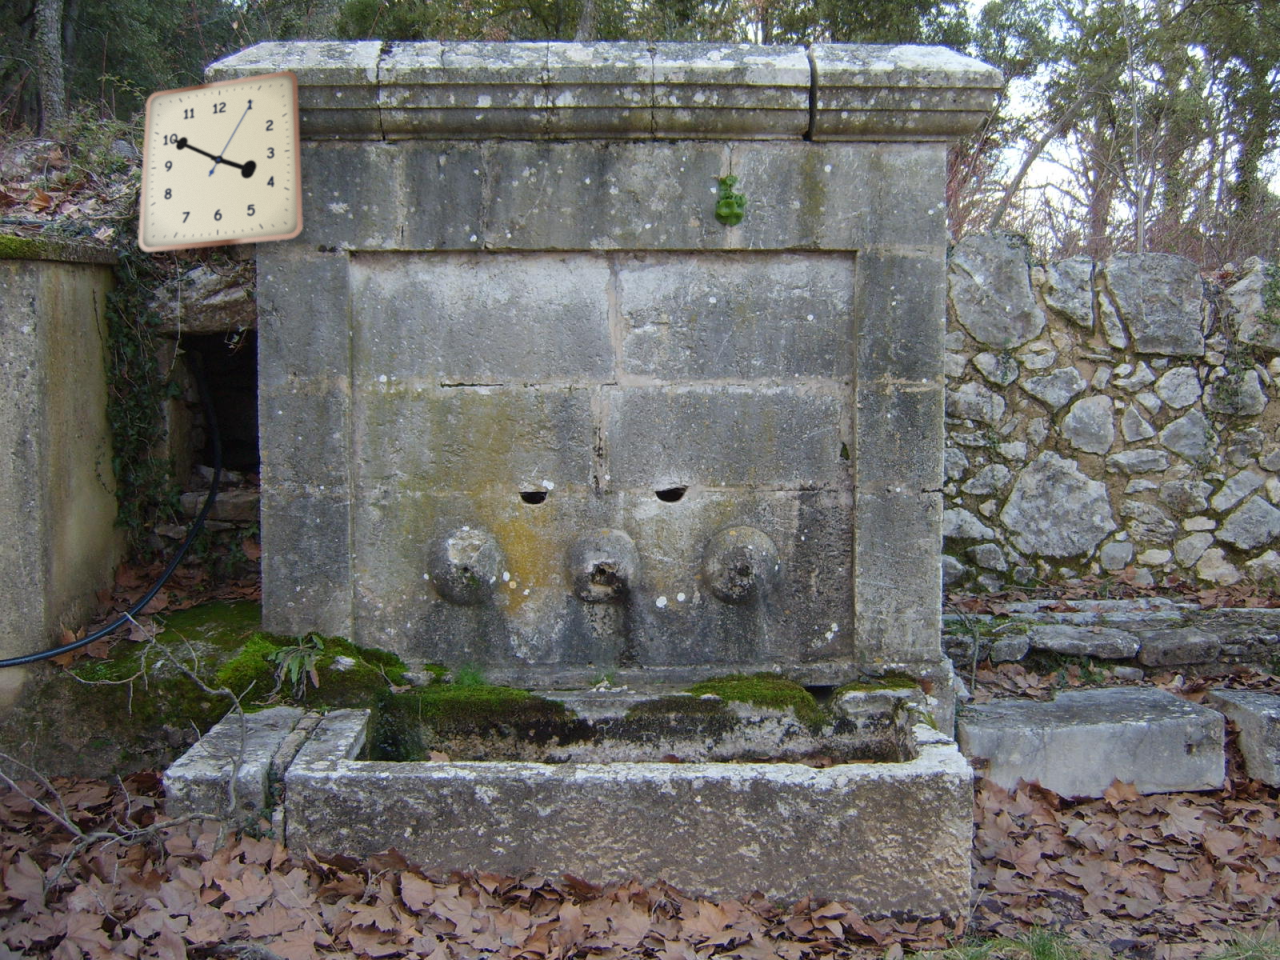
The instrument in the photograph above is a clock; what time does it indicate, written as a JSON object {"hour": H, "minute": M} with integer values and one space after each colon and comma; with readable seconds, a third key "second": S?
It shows {"hour": 3, "minute": 50, "second": 5}
